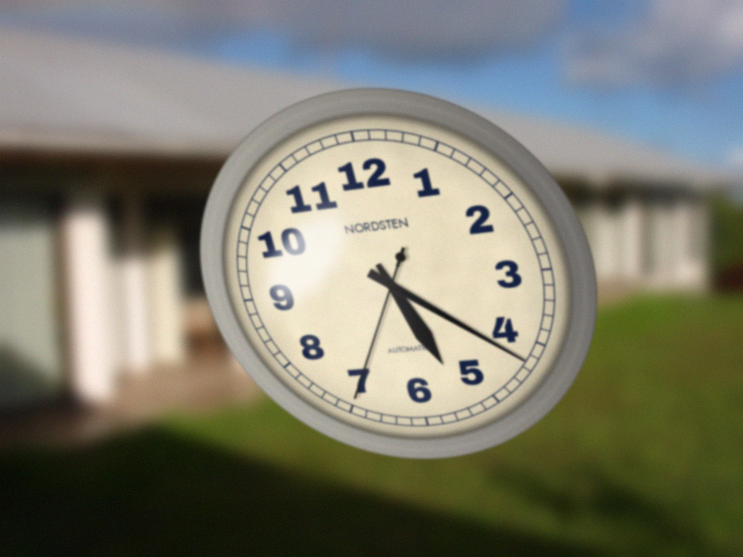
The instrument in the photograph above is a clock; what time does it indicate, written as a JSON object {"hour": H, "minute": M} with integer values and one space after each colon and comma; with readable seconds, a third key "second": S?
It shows {"hour": 5, "minute": 21, "second": 35}
